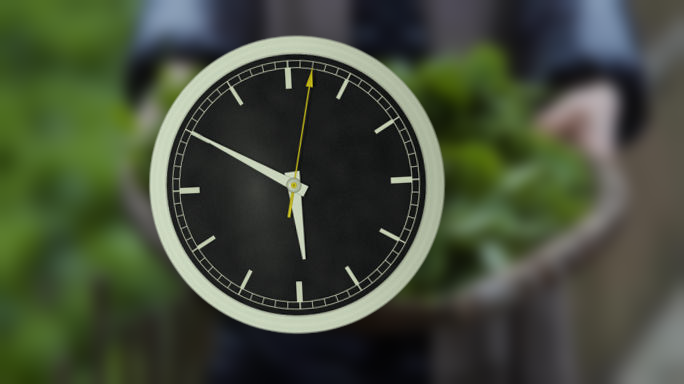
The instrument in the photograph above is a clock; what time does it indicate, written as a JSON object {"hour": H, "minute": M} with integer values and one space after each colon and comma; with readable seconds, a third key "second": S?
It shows {"hour": 5, "minute": 50, "second": 2}
